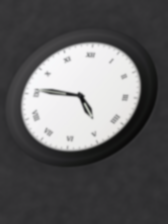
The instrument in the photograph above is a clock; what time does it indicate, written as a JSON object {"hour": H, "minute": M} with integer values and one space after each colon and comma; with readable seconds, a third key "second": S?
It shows {"hour": 4, "minute": 46}
